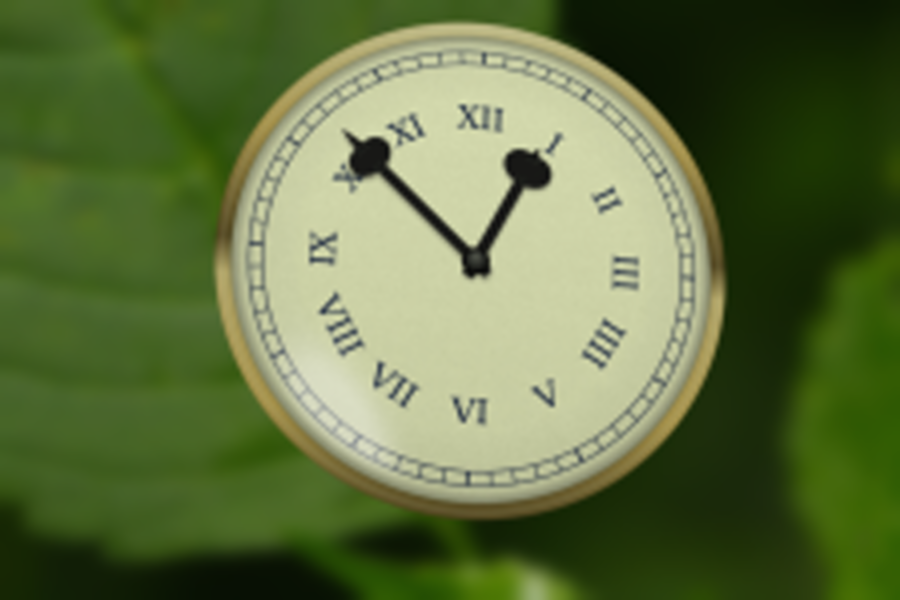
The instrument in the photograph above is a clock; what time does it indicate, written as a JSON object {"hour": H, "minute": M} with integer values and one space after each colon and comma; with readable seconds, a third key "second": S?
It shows {"hour": 12, "minute": 52}
